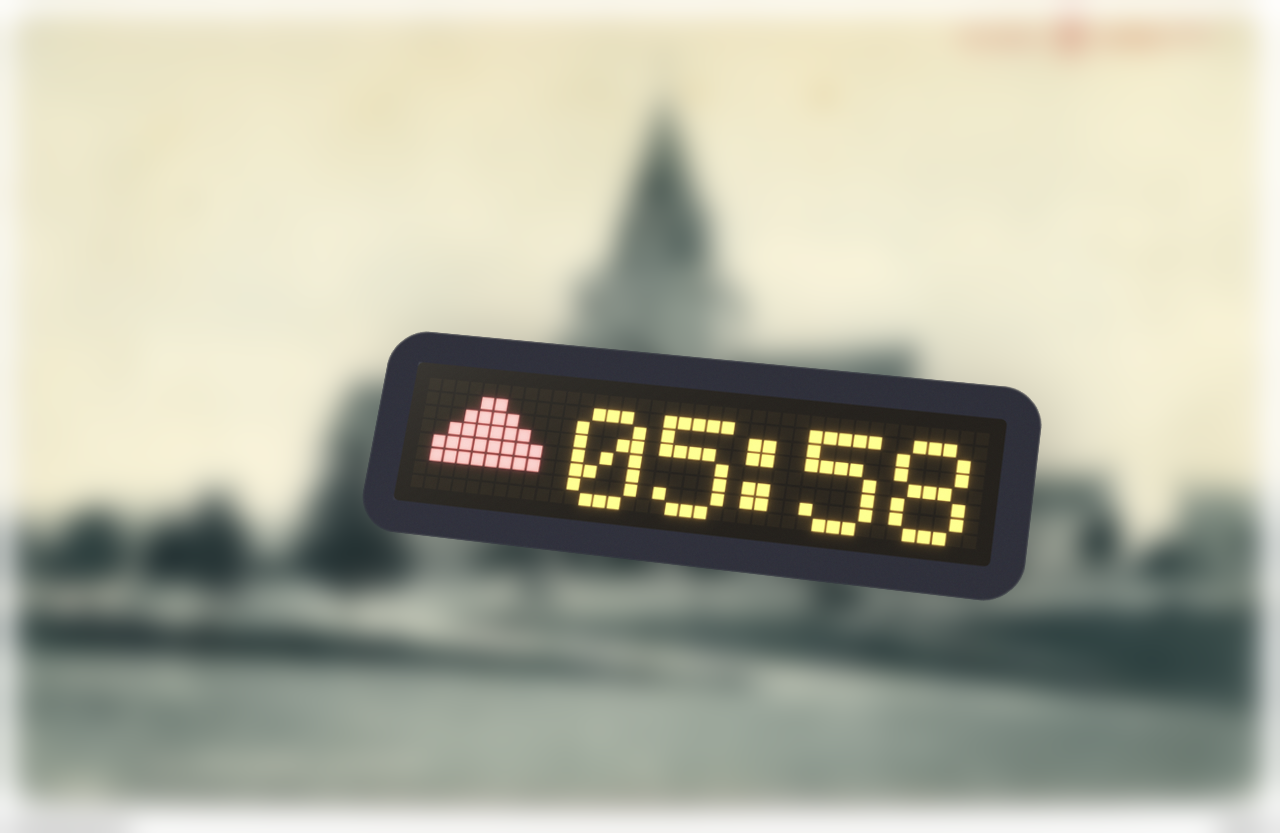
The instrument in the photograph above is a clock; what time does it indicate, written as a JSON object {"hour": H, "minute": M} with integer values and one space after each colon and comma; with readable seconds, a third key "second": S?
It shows {"hour": 5, "minute": 58}
